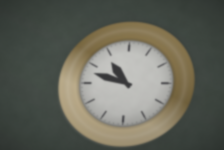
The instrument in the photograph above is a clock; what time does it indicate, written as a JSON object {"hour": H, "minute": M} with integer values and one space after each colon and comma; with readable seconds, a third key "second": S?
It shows {"hour": 10, "minute": 48}
